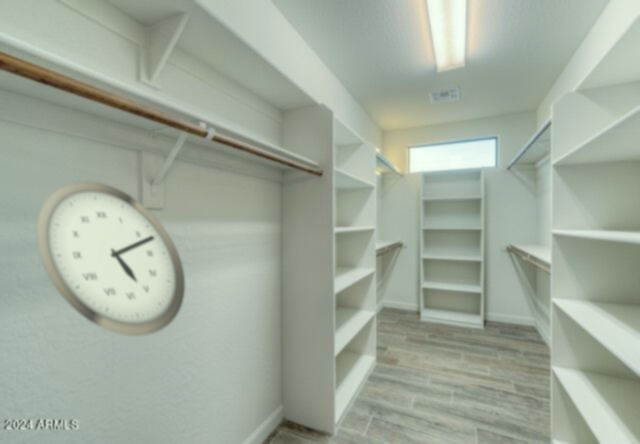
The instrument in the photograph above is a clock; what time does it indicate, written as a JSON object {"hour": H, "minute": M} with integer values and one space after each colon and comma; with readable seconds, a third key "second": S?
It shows {"hour": 5, "minute": 12}
